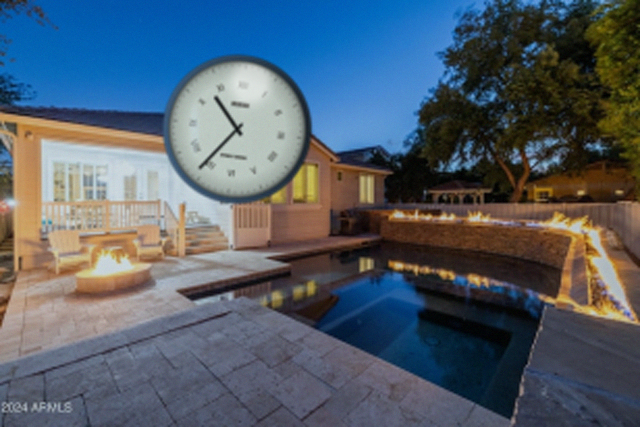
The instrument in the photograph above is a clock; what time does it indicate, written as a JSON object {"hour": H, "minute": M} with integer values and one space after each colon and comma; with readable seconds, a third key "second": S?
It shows {"hour": 10, "minute": 36}
